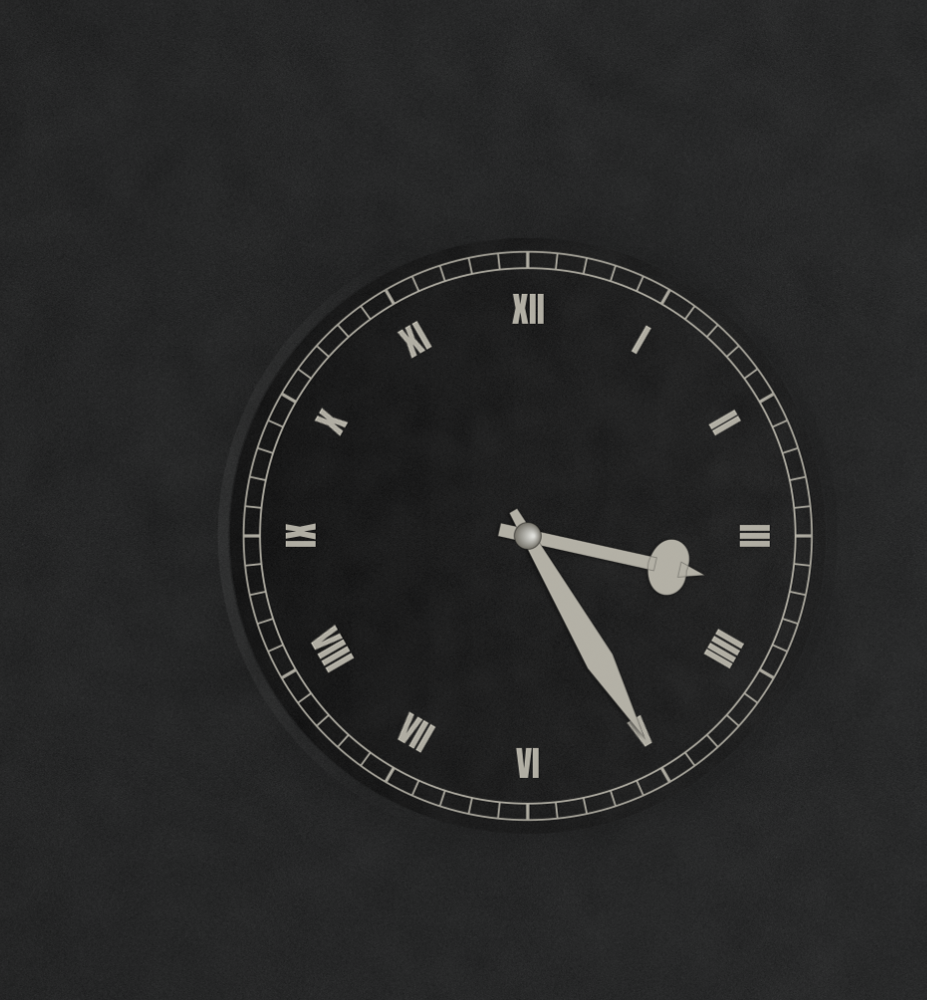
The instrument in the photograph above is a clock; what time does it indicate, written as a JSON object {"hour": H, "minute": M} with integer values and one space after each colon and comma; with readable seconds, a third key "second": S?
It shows {"hour": 3, "minute": 25}
